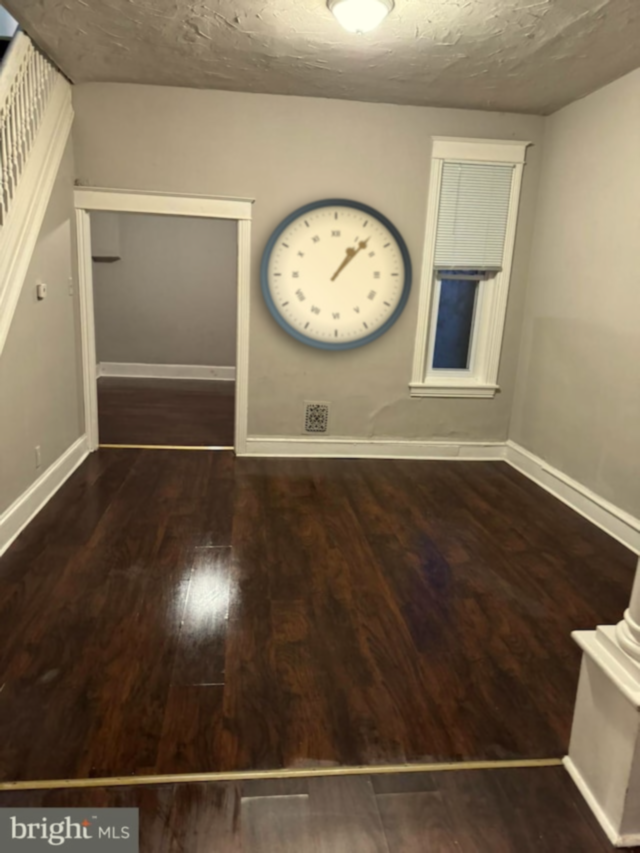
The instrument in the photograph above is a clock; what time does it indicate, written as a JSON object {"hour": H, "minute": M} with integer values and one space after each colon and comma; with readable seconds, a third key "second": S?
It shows {"hour": 1, "minute": 7}
